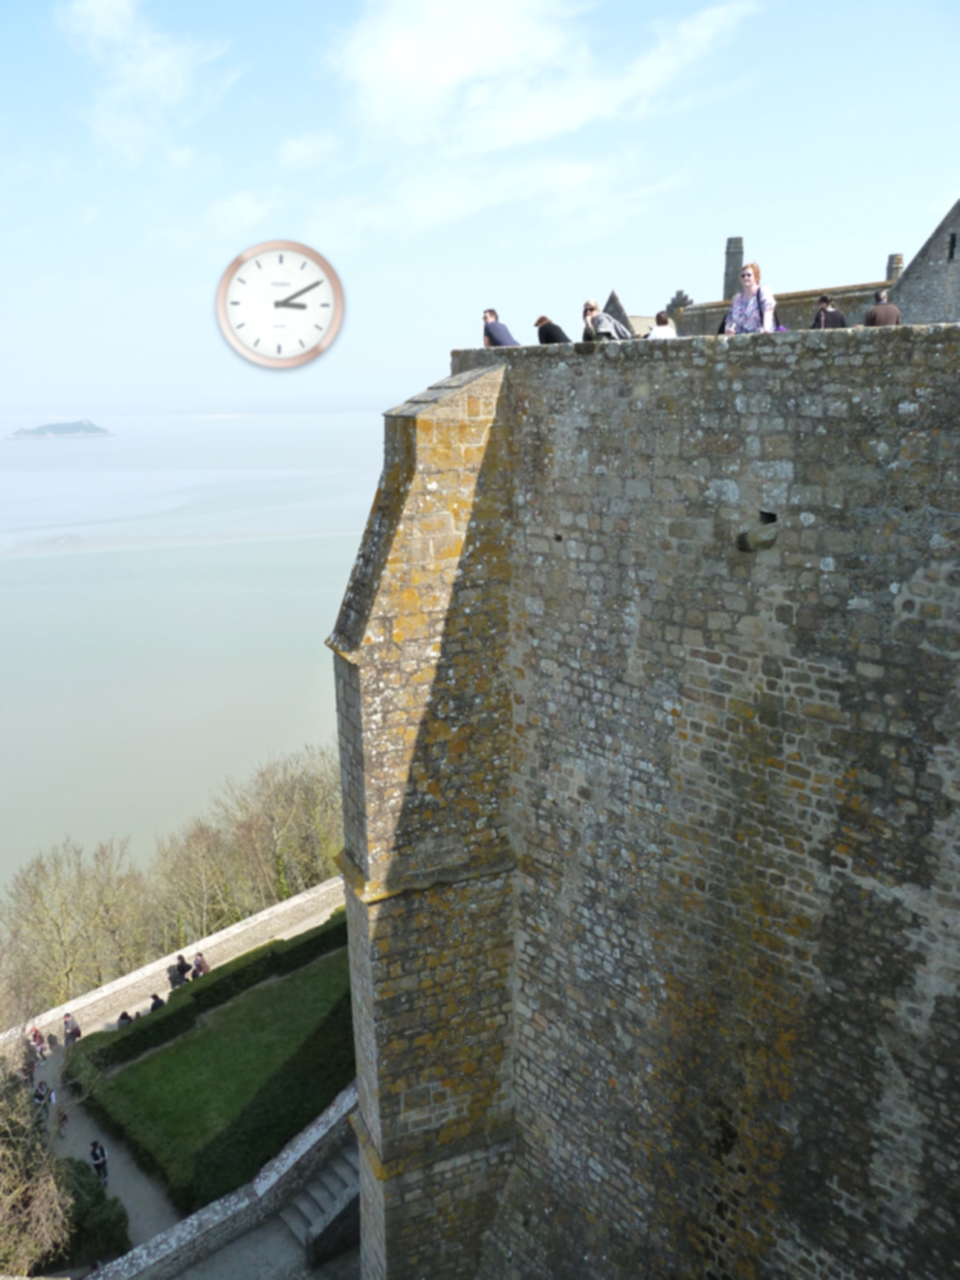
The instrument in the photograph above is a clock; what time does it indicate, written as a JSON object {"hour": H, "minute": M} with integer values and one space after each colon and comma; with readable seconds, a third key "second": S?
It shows {"hour": 3, "minute": 10}
